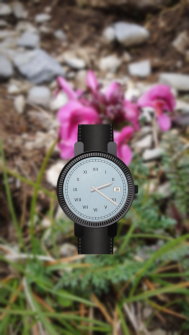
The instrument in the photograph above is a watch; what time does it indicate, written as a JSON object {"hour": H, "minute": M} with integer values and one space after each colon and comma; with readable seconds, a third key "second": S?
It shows {"hour": 2, "minute": 21}
